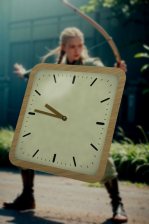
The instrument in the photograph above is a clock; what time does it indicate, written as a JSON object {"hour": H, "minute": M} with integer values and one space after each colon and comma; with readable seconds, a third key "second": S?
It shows {"hour": 9, "minute": 46}
